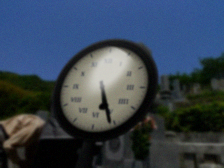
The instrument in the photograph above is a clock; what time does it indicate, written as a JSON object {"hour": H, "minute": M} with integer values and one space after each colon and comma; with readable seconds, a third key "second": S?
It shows {"hour": 5, "minute": 26}
